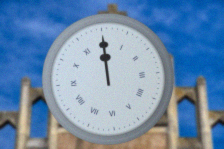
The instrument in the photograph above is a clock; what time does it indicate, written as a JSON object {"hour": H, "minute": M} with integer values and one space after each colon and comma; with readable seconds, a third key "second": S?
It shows {"hour": 12, "minute": 0}
